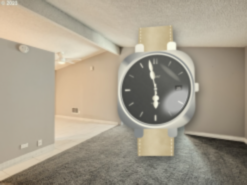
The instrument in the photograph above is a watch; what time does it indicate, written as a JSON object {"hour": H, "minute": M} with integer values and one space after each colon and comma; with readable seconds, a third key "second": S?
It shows {"hour": 5, "minute": 58}
